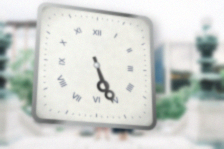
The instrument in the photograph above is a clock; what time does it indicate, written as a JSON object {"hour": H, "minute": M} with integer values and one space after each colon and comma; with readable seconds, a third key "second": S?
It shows {"hour": 5, "minute": 26}
